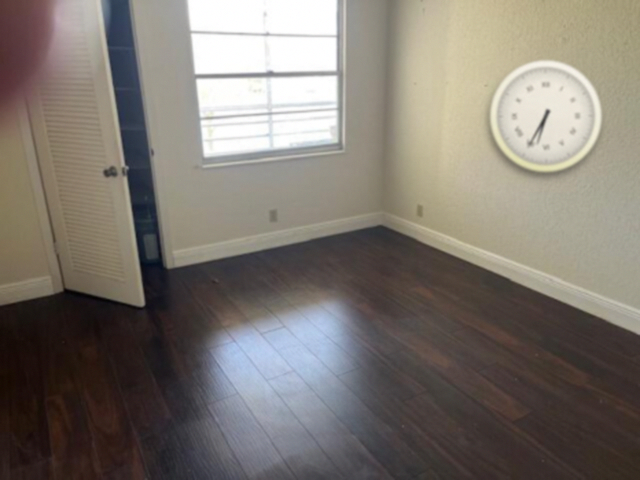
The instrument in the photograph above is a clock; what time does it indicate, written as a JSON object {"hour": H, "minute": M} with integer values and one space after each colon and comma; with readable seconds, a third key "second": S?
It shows {"hour": 6, "minute": 35}
